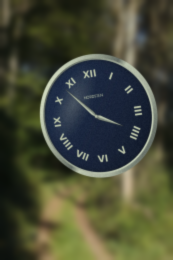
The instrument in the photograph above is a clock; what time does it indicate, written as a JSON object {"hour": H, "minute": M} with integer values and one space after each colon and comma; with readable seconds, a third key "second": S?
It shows {"hour": 3, "minute": 53}
